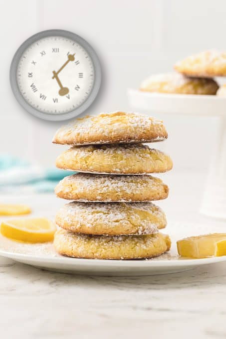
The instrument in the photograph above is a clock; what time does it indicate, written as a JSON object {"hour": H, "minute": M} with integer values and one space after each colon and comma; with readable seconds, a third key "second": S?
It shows {"hour": 5, "minute": 7}
